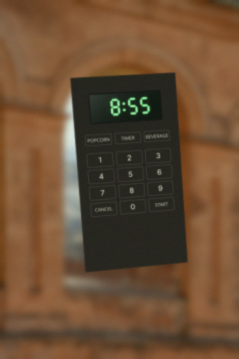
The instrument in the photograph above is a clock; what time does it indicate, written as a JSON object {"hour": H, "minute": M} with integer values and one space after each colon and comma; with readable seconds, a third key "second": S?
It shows {"hour": 8, "minute": 55}
